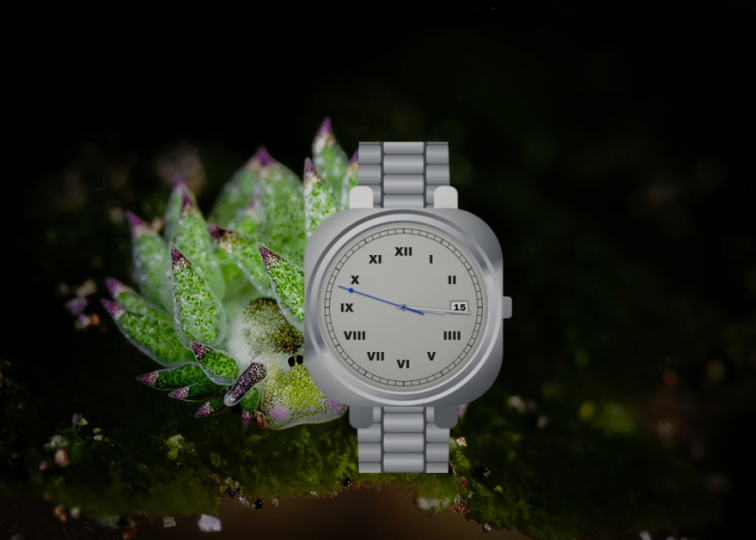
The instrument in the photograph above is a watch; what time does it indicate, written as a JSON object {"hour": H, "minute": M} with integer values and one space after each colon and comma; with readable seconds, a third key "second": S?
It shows {"hour": 3, "minute": 15, "second": 48}
